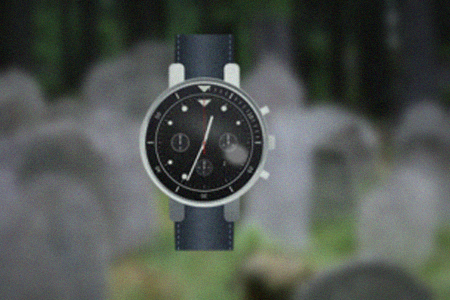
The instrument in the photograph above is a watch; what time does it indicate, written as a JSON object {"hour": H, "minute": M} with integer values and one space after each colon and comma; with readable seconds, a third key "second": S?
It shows {"hour": 12, "minute": 34}
